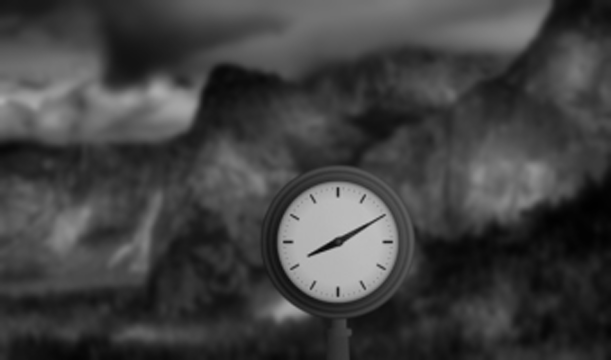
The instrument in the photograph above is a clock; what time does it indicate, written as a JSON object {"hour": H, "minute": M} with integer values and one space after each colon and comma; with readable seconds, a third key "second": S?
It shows {"hour": 8, "minute": 10}
